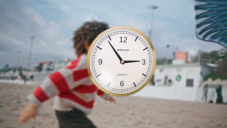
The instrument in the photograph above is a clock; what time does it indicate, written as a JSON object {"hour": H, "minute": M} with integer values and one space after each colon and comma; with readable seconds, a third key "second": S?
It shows {"hour": 2, "minute": 54}
